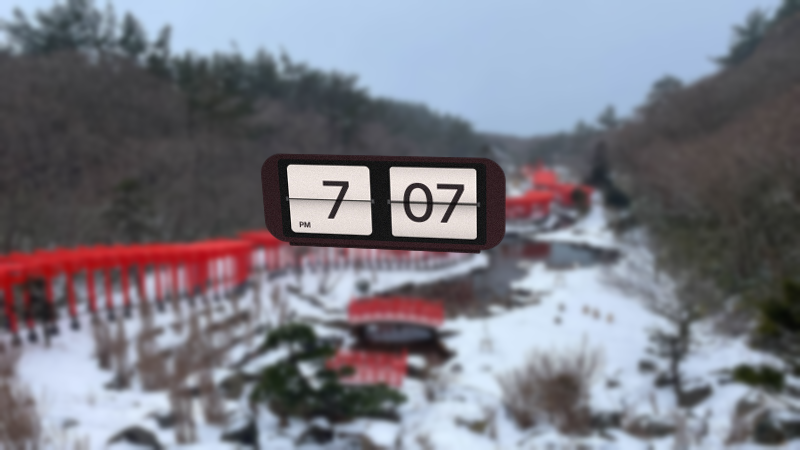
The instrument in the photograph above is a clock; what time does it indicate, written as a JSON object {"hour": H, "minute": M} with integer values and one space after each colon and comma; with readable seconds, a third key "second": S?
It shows {"hour": 7, "minute": 7}
